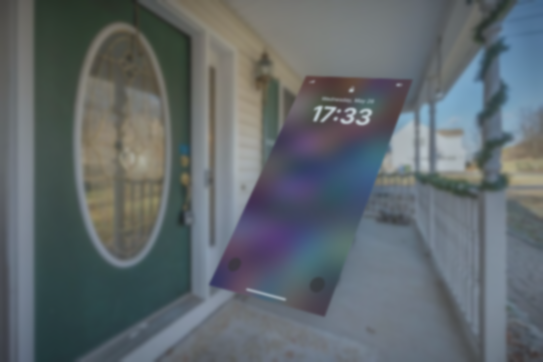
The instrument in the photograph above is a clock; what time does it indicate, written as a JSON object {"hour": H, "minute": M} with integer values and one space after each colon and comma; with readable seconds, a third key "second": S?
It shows {"hour": 17, "minute": 33}
